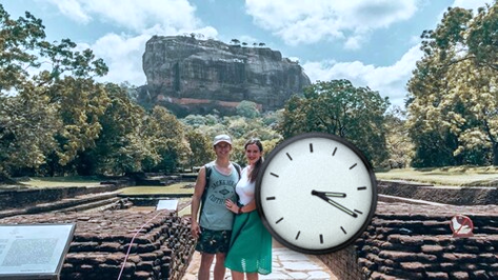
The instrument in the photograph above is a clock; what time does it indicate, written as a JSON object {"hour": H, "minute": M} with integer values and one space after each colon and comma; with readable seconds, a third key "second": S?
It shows {"hour": 3, "minute": 21}
